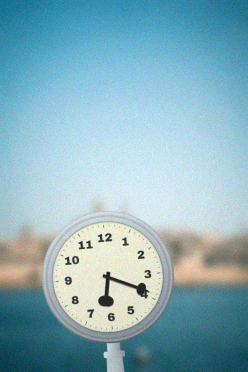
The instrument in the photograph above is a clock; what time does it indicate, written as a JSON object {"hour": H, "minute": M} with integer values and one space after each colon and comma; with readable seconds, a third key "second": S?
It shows {"hour": 6, "minute": 19}
